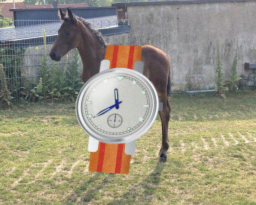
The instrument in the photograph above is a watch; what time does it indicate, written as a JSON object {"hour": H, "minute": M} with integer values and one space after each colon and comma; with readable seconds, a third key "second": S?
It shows {"hour": 11, "minute": 39}
